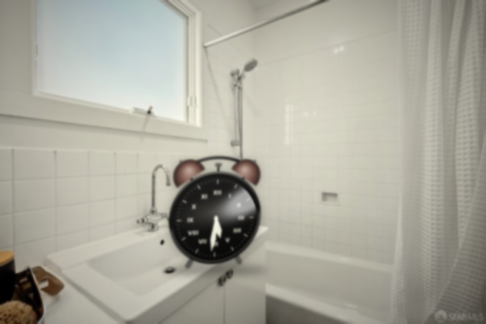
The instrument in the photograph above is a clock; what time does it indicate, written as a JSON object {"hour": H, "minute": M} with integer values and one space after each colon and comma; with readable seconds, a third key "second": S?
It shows {"hour": 5, "minute": 31}
